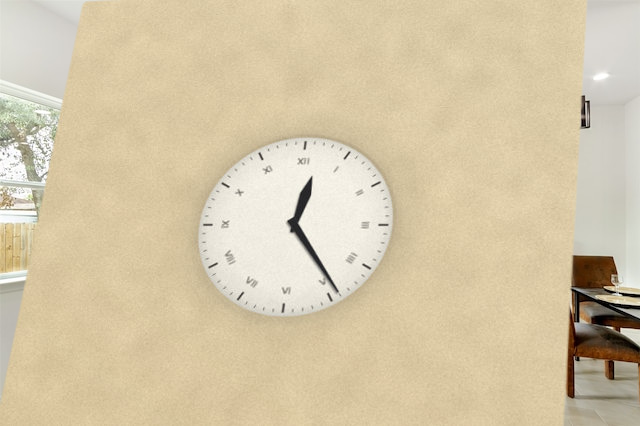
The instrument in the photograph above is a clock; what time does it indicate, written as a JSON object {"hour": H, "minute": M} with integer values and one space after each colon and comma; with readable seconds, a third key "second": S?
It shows {"hour": 12, "minute": 24}
